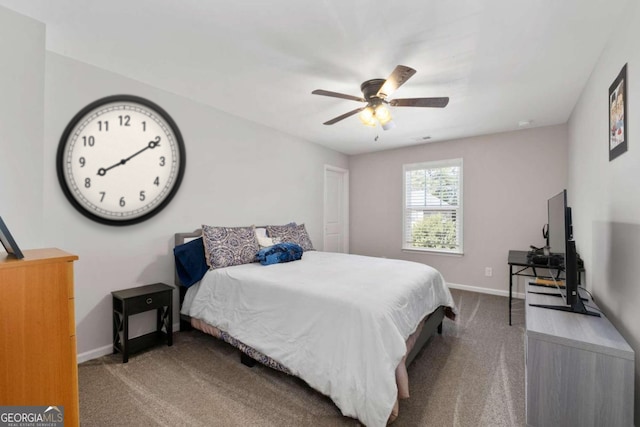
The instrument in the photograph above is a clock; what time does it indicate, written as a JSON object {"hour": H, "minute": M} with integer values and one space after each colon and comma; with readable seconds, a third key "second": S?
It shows {"hour": 8, "minute": 10}
